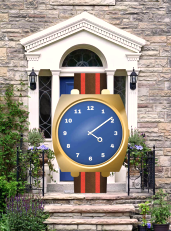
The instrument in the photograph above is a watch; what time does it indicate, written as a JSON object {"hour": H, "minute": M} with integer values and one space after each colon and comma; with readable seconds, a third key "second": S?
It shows {"hour": 4, "minute": 9}
